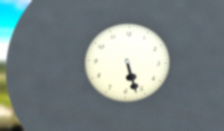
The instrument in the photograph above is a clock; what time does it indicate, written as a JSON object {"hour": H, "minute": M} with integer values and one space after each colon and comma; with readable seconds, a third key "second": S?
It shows {"hour": 5, "minute": 27}
